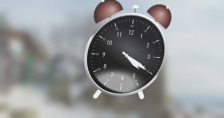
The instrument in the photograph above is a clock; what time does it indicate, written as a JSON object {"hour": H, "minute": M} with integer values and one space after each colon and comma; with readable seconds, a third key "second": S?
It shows {"hour": 4, "minute": 20}
